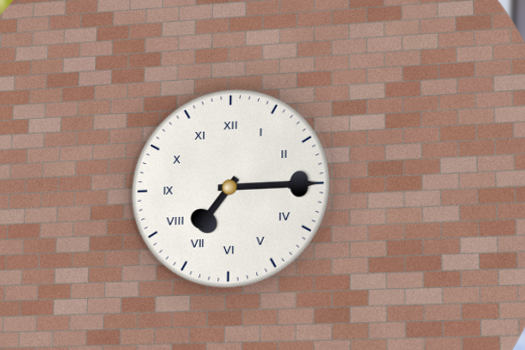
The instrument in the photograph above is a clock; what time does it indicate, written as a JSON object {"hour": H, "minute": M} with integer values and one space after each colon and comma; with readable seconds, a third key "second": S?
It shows {"hour": 7, "minute": 15}
